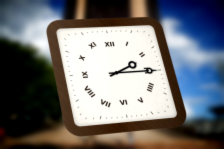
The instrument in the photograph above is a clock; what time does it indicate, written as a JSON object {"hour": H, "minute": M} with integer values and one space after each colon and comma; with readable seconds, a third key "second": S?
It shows {"hour": 2, "minute": 15}
